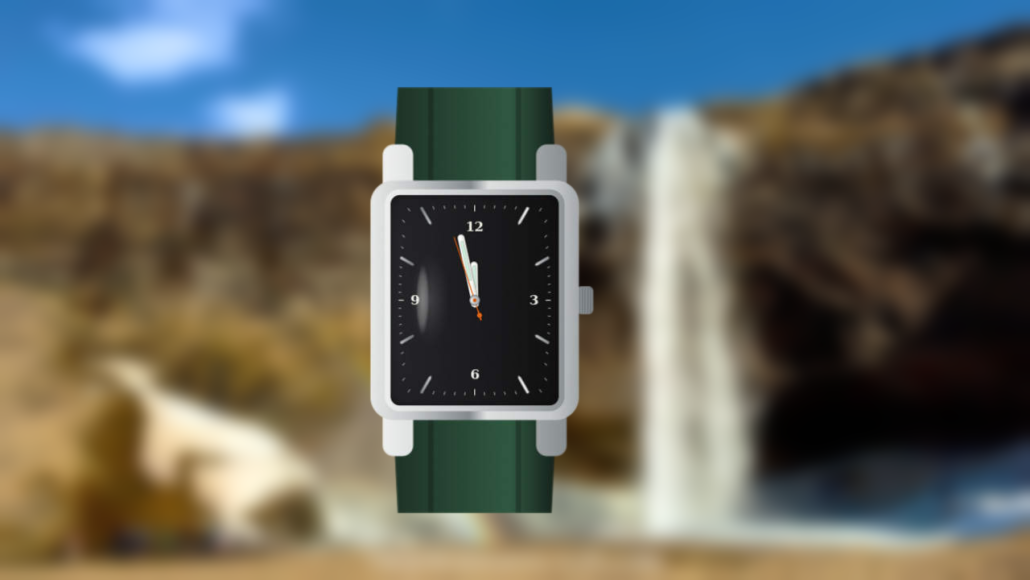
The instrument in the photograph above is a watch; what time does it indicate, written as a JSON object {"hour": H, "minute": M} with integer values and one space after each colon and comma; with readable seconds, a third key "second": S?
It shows {"hour": 11, "minute": 57, "second": 57}
